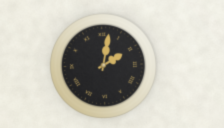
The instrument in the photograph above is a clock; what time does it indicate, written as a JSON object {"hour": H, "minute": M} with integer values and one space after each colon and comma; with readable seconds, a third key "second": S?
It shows {"hour": 2, "minute": 2}
